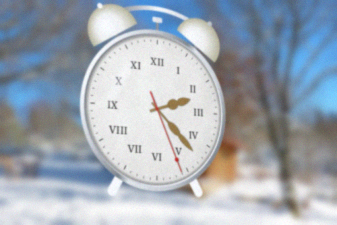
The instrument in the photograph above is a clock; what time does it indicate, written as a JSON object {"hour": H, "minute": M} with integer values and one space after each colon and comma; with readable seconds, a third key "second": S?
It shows {"hour": 2, "minute": 22, "second": 26}
